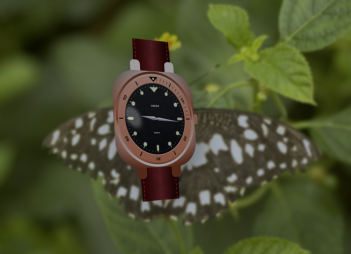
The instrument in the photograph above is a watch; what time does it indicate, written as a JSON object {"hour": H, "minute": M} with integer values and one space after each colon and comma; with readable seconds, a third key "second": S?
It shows {"hour": 9, "minute": 16}
